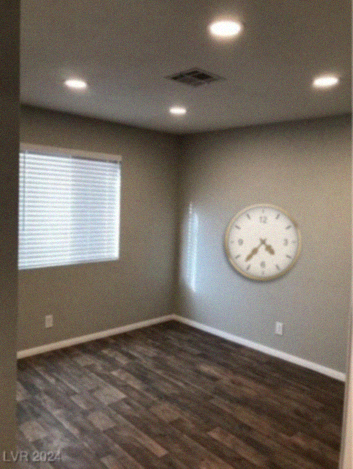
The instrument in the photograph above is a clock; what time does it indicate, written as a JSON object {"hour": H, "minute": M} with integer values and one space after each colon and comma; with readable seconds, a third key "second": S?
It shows {"hour": 4, "minute": 37}
